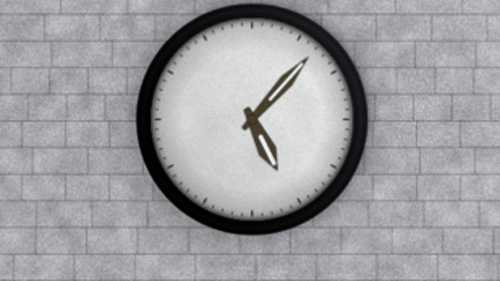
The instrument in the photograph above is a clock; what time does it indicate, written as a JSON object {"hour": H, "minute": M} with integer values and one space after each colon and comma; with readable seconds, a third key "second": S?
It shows {"hour": 5, "minute": 7}
